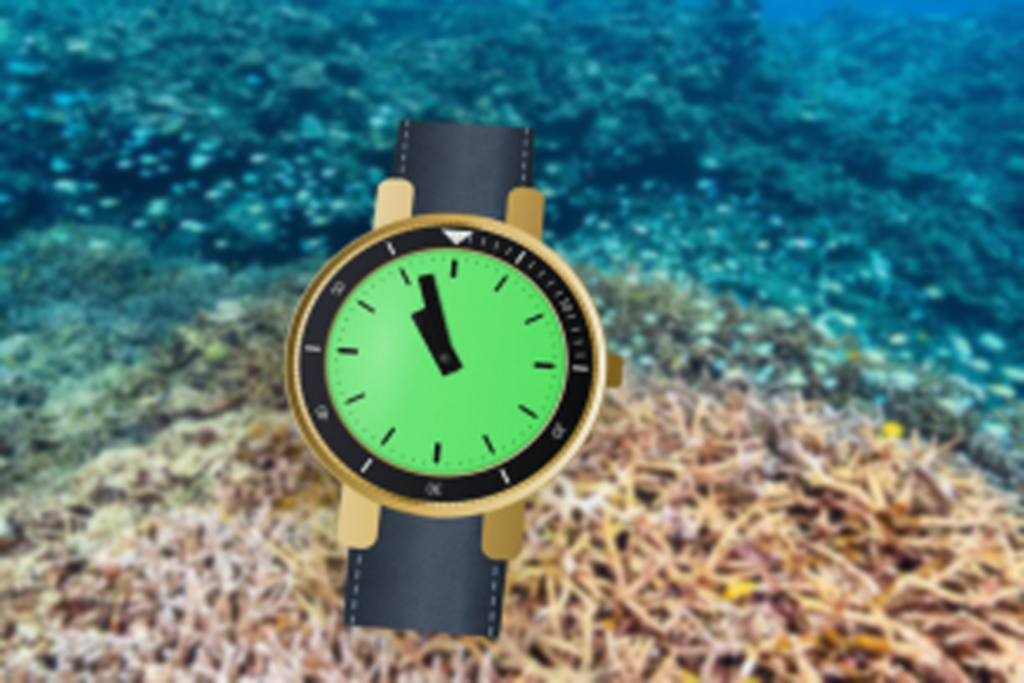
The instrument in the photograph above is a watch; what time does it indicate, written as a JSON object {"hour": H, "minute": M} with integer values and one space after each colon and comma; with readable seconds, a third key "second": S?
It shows {"hour": 10, "minute": 57}
